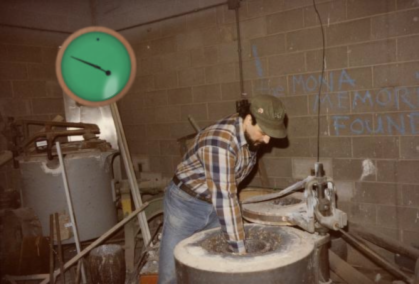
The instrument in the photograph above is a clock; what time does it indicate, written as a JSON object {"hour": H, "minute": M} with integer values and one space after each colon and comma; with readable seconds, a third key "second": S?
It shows {"hour": 3, "minute": 48}
